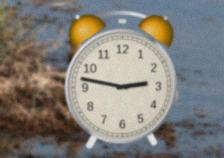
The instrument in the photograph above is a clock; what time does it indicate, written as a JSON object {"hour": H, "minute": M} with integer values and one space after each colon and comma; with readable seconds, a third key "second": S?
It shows {"hour": 2, "minute": 47}
